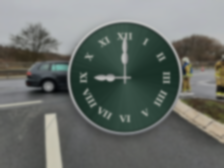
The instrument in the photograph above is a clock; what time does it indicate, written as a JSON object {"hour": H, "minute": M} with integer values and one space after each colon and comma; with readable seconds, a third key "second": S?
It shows {"hour": 9, "minute": 0}
